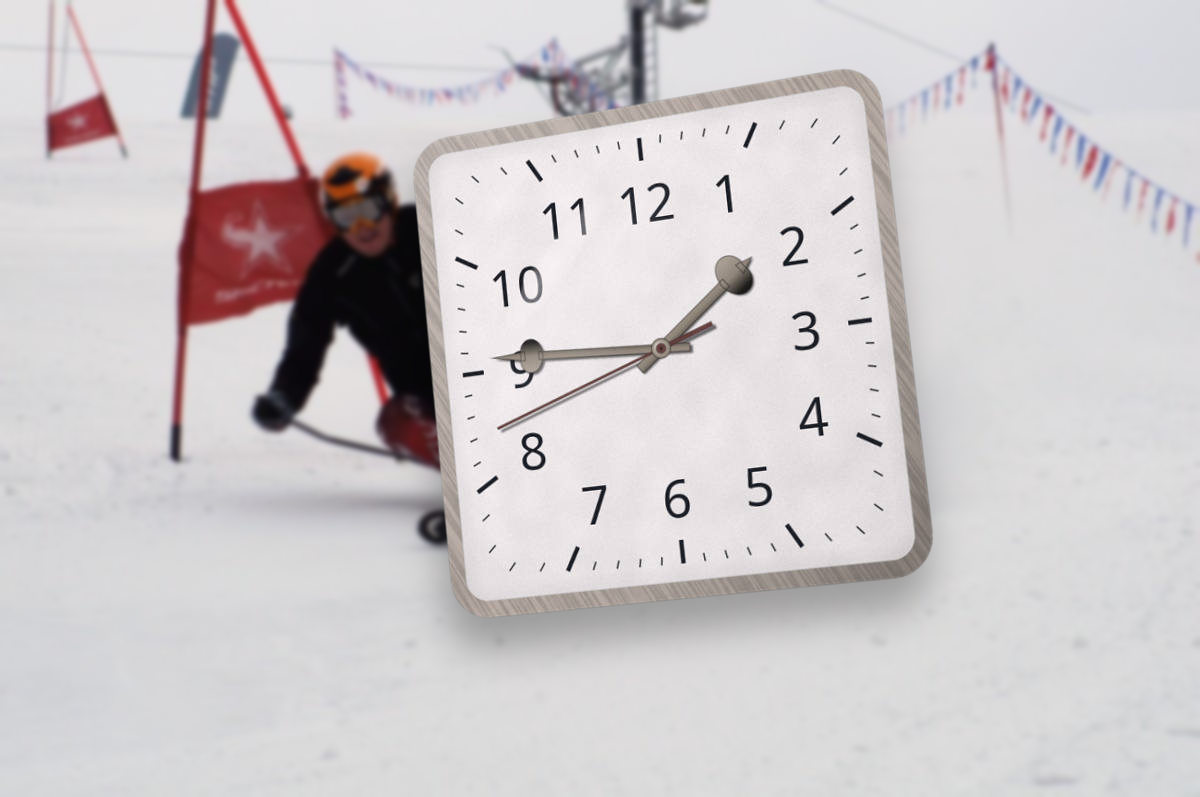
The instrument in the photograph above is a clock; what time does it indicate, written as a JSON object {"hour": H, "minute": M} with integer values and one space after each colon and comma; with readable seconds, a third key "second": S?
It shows {"hour": 1, "minute": 45, "second": 42}
